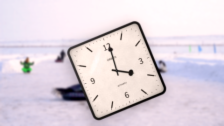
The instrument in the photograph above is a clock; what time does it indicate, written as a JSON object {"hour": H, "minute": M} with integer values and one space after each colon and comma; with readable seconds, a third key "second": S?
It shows {"hour": 4, "minute": 1}
